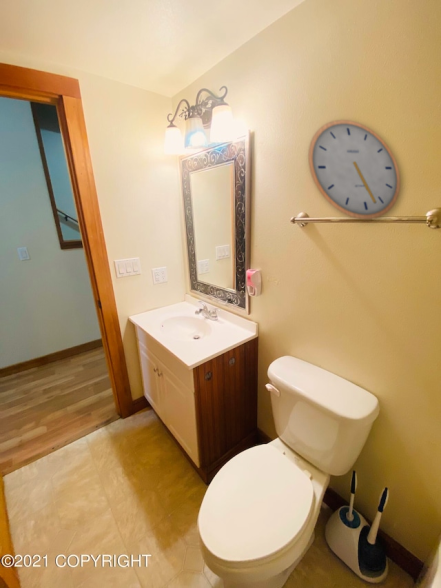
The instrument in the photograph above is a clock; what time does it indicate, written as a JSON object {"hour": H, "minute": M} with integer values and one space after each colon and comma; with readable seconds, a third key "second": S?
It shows {"hour": 5, "minute": 27}
